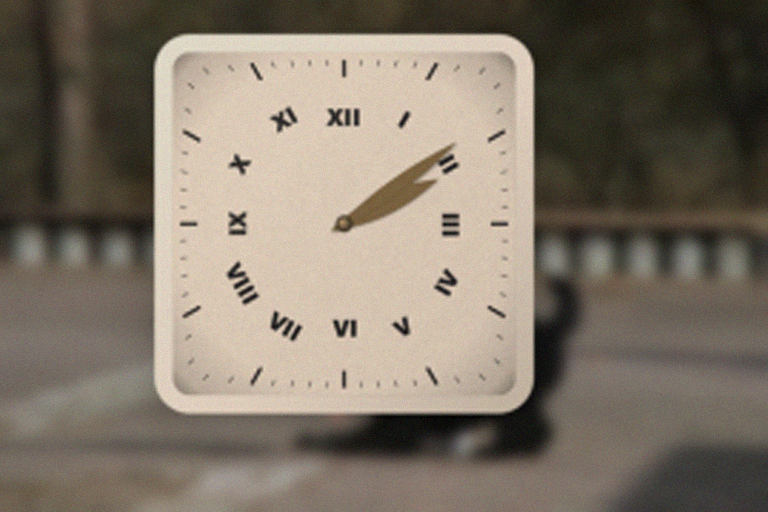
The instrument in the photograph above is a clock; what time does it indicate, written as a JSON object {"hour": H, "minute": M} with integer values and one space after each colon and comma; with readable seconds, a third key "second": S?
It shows {"hour": 2, "minute": 9}
